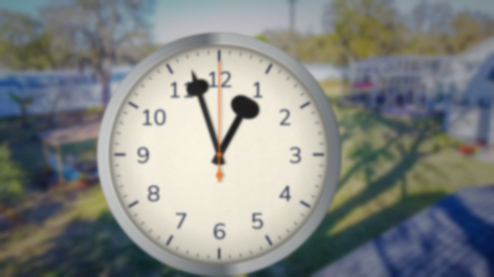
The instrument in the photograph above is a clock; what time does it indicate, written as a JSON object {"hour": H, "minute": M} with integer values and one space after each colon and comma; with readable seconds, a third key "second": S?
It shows {"hour": 12, "minute": 57, "second": 0}
